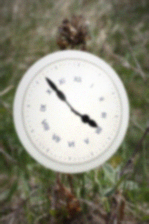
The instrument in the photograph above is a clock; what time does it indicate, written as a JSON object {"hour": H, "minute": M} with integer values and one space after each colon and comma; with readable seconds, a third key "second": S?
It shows {"hour": 3, "minute": 52}
